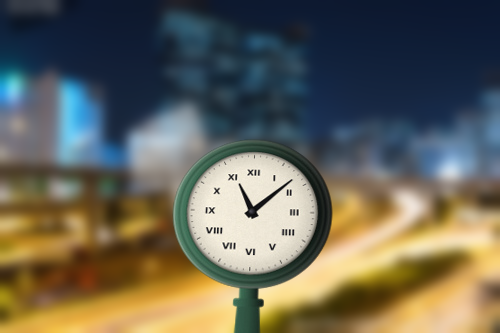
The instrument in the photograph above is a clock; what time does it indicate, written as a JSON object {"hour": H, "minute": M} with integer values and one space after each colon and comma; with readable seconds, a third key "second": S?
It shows {"hour": 11, "minute": 8}
